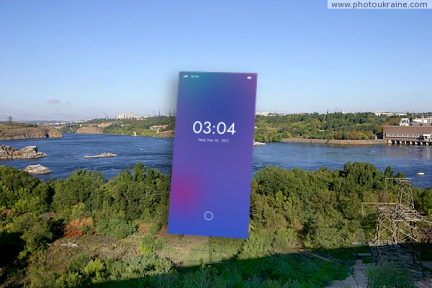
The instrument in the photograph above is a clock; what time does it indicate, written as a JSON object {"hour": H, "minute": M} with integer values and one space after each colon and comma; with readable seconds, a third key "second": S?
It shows {"hour": 3, "minute": 4}
